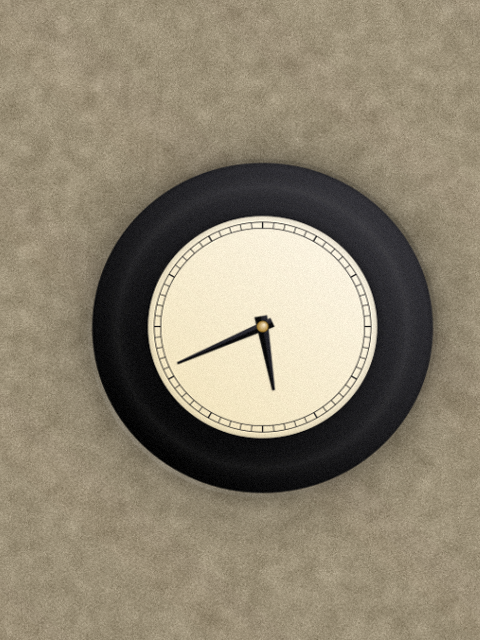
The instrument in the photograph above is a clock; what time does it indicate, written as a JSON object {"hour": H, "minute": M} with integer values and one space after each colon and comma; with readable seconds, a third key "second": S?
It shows {"hour": 5, "minute": 41}
